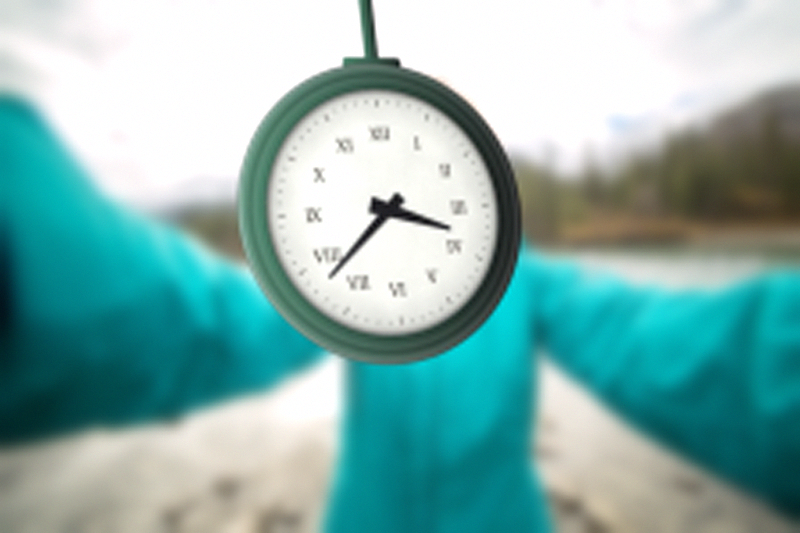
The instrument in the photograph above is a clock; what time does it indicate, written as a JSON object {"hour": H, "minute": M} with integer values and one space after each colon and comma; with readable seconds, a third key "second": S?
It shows {"hour": 3, "minute": 38}
